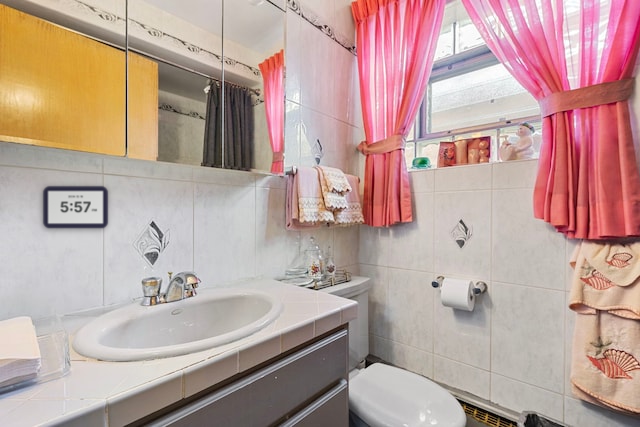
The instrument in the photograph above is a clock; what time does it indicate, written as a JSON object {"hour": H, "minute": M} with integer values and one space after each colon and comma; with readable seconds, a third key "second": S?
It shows {"hour": 5, "minute": 57}
